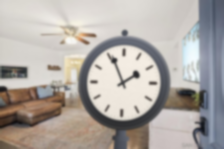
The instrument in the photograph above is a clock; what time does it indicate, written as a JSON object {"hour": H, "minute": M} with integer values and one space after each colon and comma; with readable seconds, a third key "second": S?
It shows {"hour": 1, "minute": 56}
